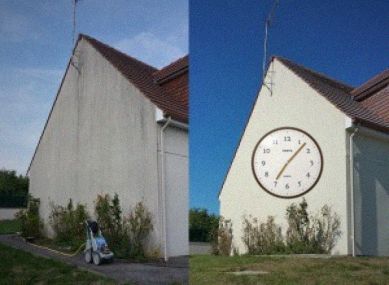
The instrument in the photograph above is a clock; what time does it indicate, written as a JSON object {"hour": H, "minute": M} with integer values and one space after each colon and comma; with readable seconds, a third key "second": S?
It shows {"hour": 7, "minute": 7}
